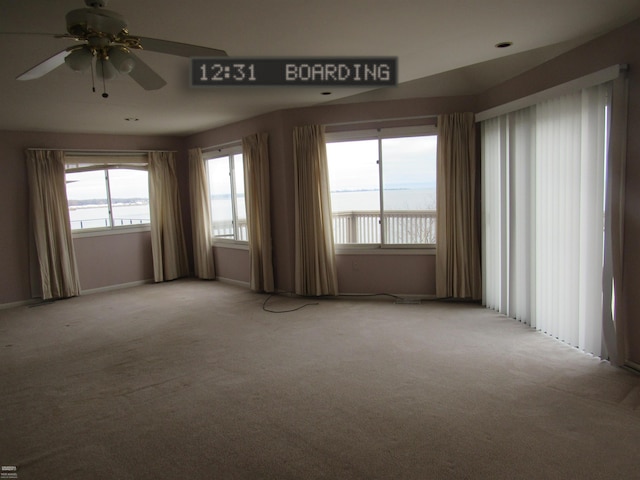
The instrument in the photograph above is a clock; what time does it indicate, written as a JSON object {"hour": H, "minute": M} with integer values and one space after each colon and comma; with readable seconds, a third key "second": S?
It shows {"hour": 12, "minute": 31}
